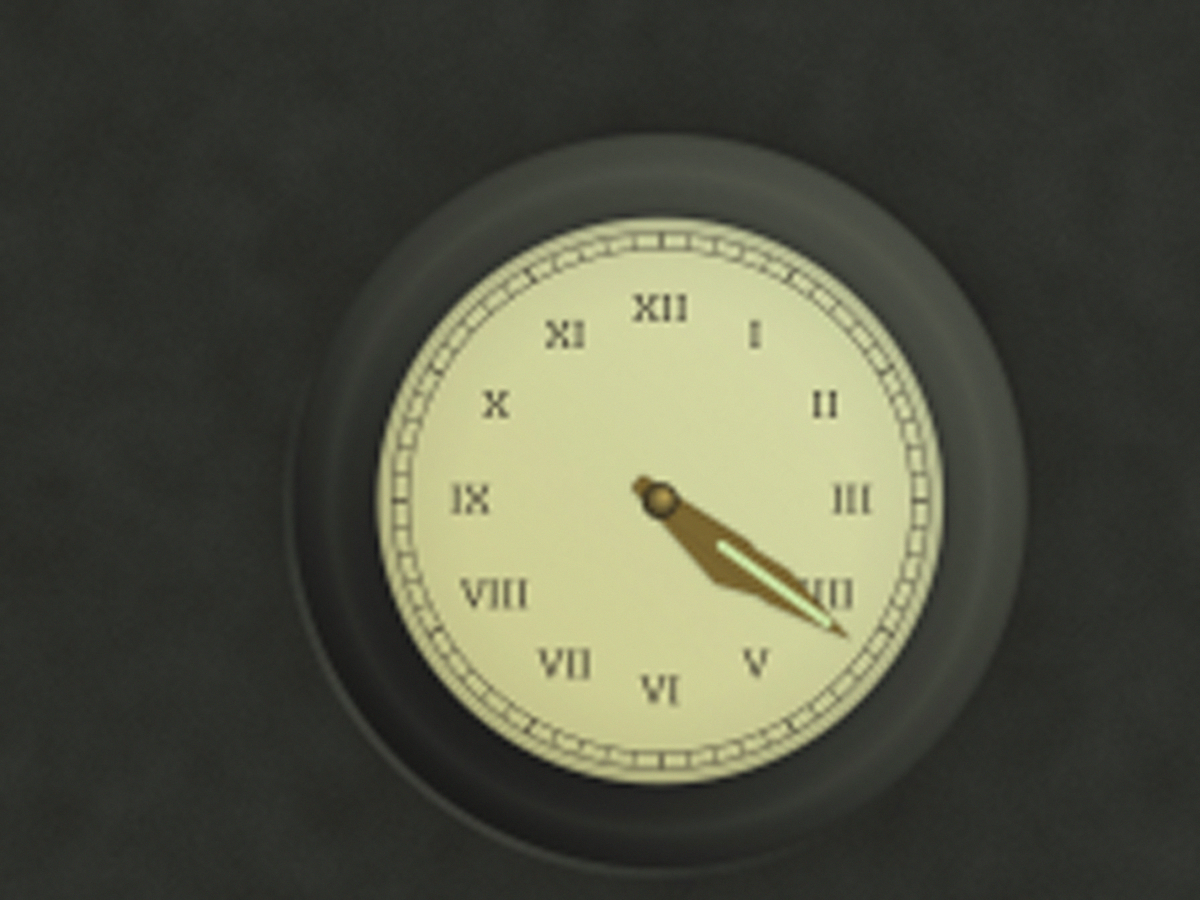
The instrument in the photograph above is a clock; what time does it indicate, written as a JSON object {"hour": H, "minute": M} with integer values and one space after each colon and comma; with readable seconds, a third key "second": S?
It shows {"hour": 4, "minute": 21}
